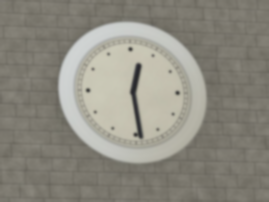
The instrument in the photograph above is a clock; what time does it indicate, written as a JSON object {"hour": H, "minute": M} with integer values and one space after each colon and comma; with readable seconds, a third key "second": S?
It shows {"hour": 12, "minute": 29}
